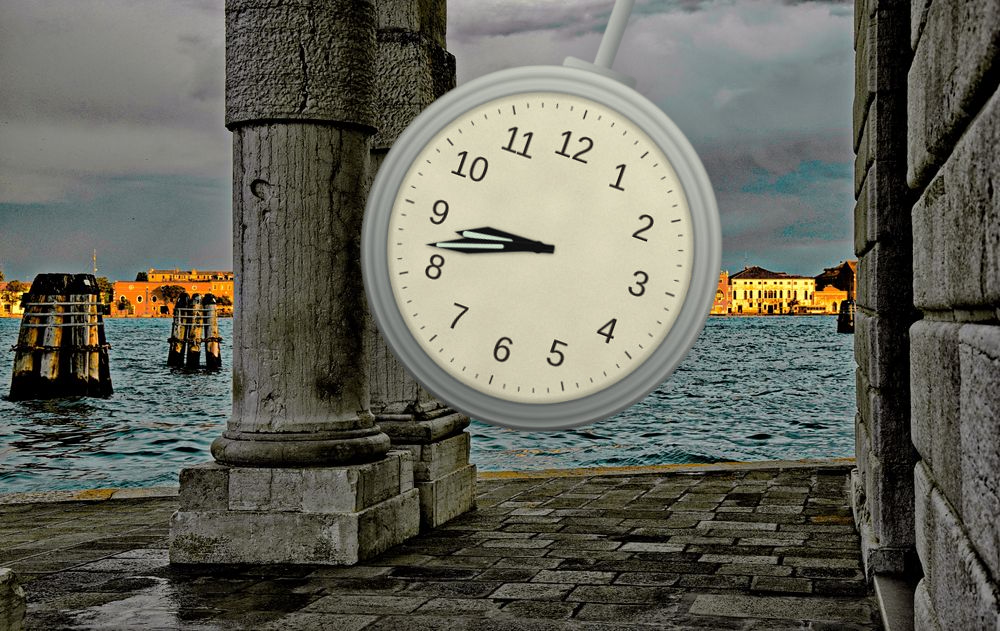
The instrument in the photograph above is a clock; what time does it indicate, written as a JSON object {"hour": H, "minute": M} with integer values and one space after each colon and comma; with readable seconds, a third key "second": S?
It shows {"hour": 8, "minute": 42}
